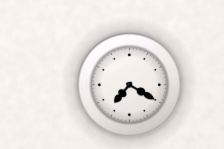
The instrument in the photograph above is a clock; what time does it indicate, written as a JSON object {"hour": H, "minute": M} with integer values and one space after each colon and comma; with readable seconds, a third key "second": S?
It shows {"hour": 7, "minute": 20}
